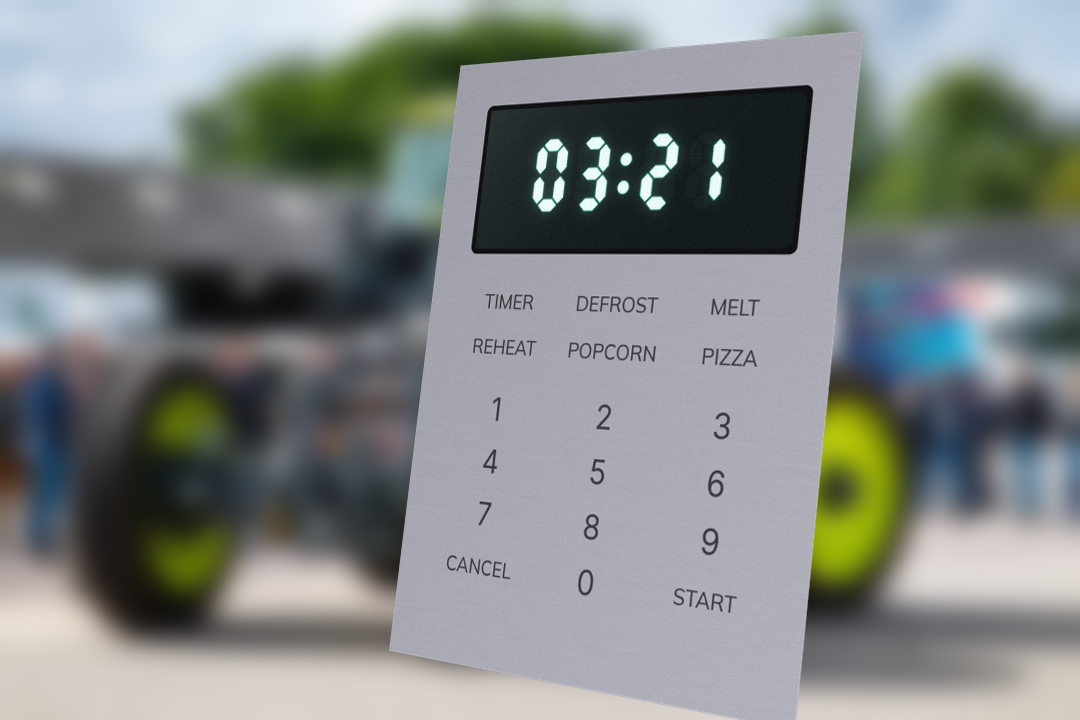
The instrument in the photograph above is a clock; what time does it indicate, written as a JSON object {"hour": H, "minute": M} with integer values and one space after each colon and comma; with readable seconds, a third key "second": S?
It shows {"hour": 3, "minute": 21}
